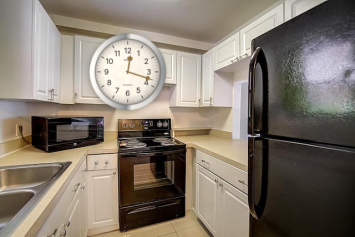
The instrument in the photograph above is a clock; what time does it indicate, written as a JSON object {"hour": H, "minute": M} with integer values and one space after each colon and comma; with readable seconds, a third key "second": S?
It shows {"hour": 12, "minute": 18}
